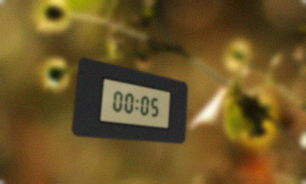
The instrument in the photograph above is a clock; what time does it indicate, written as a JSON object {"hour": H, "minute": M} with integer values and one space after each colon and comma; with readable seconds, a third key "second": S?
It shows {"hour": 0, "minute": 5}
